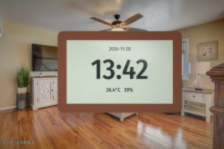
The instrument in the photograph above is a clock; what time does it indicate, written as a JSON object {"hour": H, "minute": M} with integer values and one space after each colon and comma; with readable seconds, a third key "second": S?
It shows {"hour": 13, "minute": 42}
